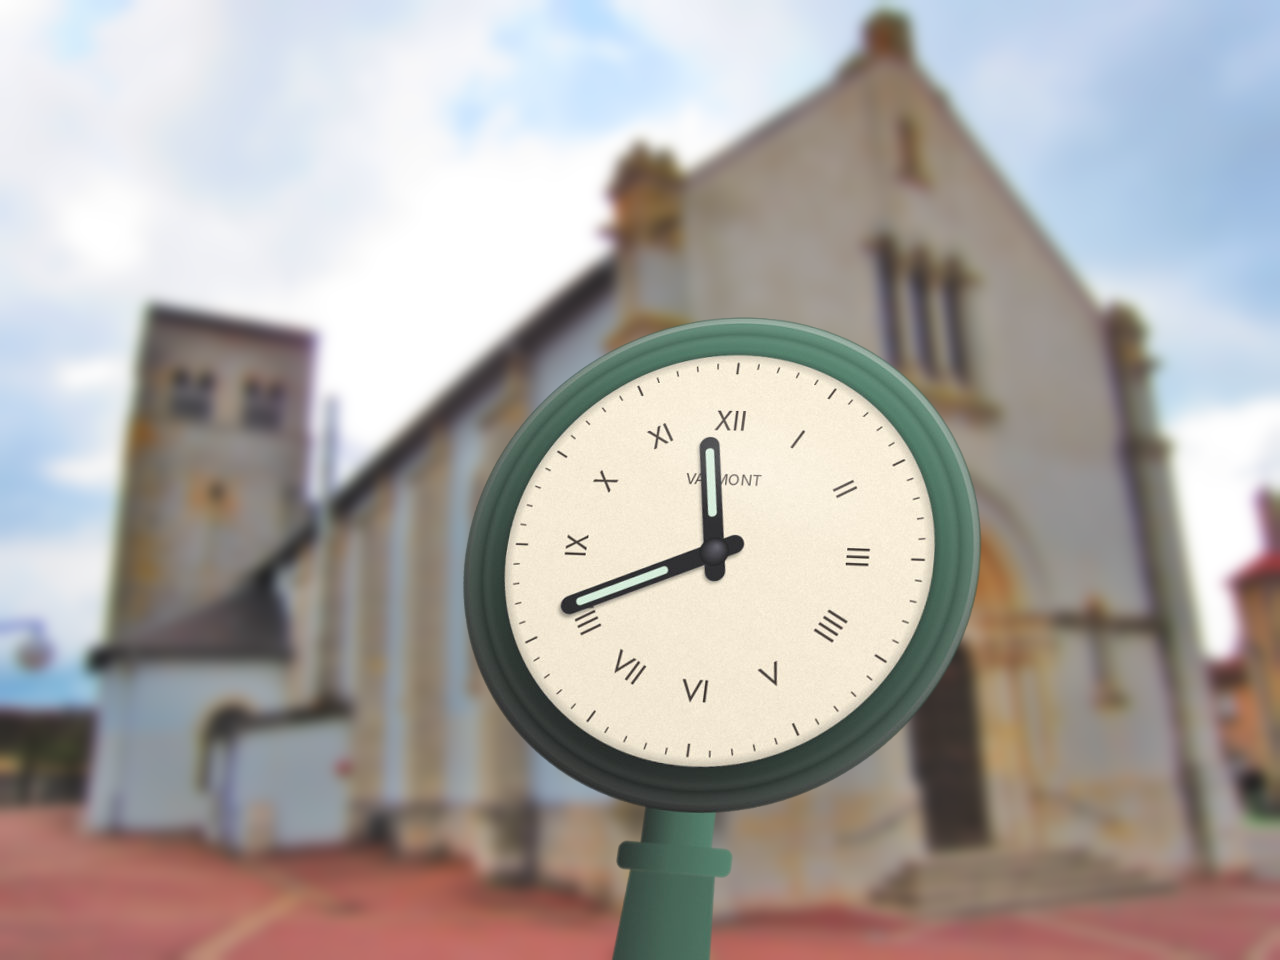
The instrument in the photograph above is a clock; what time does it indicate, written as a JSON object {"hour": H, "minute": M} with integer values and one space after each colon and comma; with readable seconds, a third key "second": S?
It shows {"hour": 11, "minute": 41}
